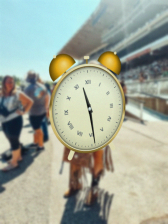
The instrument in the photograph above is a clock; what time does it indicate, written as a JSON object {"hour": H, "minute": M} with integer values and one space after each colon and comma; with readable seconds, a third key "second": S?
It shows {"hour": 11, "minute": 29}
